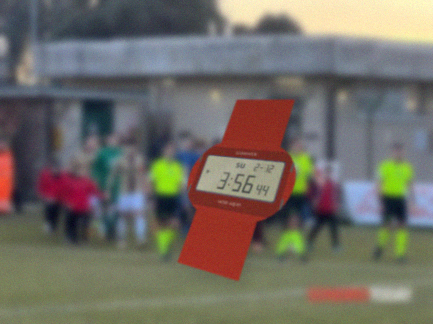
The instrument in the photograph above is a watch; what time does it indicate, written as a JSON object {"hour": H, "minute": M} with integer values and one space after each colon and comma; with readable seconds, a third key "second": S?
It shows {"hour": 3, "minute": 56}
